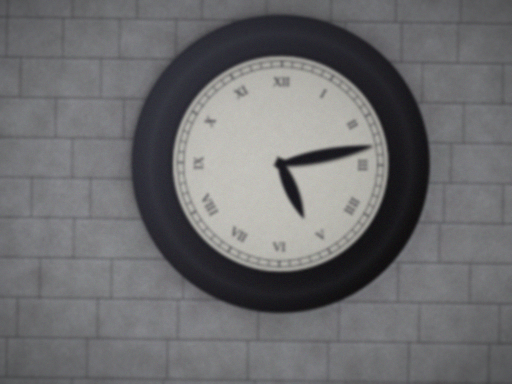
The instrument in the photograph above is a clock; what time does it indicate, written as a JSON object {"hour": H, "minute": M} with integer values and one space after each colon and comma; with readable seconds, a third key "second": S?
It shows {"hour": 5, "minute": 13}
